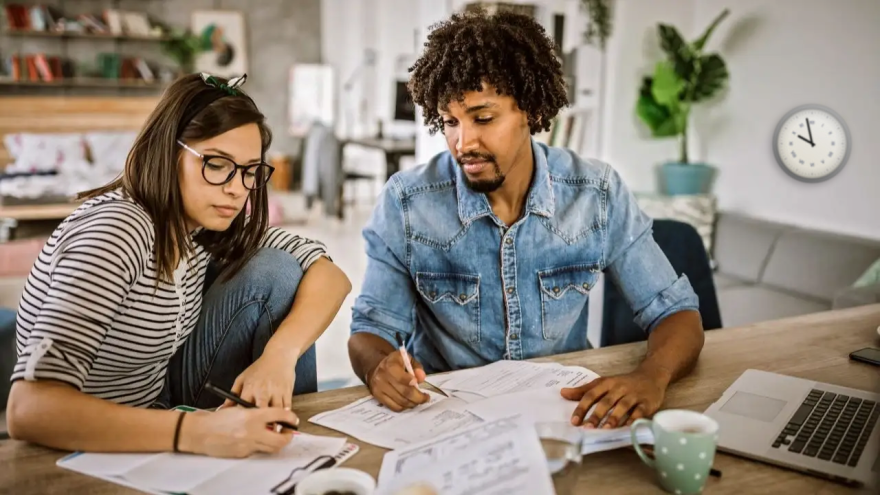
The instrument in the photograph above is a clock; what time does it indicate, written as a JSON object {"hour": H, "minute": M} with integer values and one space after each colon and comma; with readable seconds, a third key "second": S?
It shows {"hour": 9, "minute": 58}
